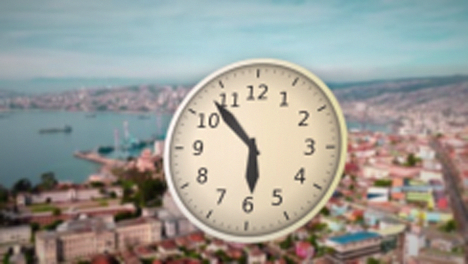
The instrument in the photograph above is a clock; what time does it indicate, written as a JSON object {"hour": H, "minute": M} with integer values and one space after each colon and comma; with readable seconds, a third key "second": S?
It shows {"hour": 5, "minute": 53}
